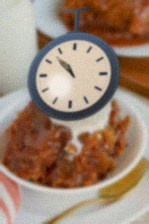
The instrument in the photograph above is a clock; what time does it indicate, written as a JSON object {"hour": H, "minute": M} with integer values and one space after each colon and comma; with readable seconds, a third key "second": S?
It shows {"hour": 10, "minute": 53}
